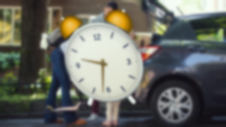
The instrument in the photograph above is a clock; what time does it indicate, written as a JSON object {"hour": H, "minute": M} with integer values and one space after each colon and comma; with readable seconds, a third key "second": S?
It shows {"hour": 9, "minute": 32}
